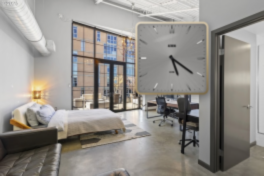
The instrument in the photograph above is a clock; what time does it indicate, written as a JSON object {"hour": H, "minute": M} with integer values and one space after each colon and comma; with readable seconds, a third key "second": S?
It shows {"hour": 5, "minute": 21}
